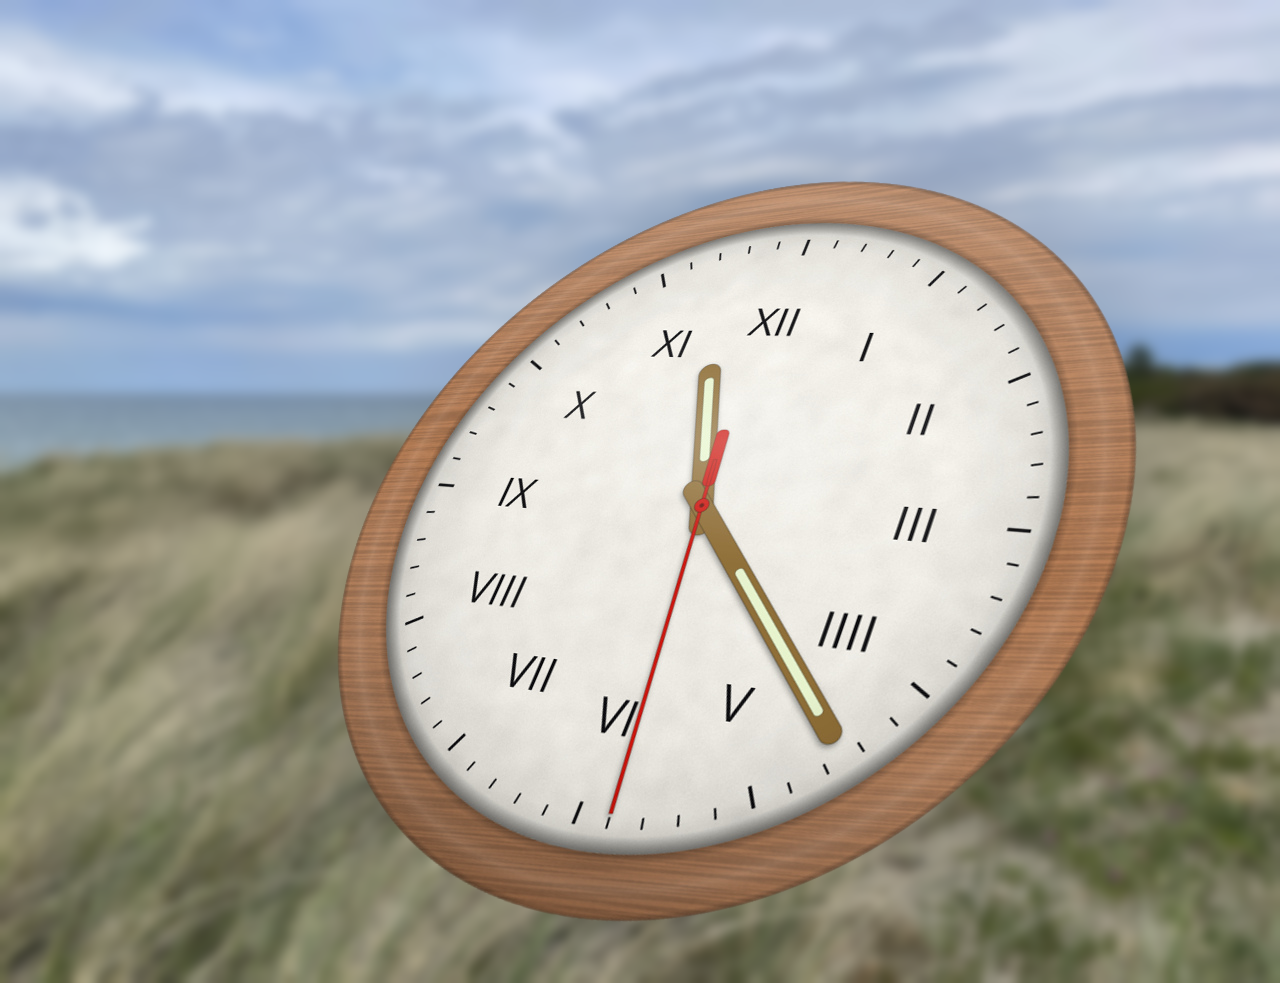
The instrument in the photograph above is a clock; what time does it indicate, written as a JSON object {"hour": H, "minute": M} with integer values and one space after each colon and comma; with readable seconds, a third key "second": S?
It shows {"hour": 11, "minute": 22, "second": 29}
